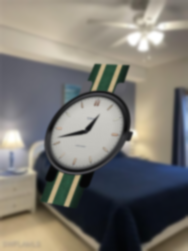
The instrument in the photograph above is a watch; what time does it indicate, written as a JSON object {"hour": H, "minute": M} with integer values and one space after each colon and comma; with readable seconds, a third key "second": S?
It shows {"hour": 12, "minute": 42}
